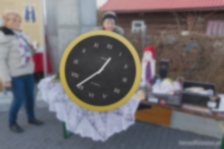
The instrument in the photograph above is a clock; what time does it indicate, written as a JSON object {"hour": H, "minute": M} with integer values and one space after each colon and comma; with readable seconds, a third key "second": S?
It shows {"hour": 12, "minute": 36}
